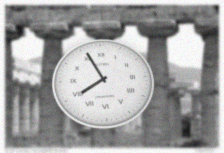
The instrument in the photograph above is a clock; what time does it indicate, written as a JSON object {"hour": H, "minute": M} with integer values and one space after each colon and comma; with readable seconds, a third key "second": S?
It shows {"hour": 7, "minute": 56}
